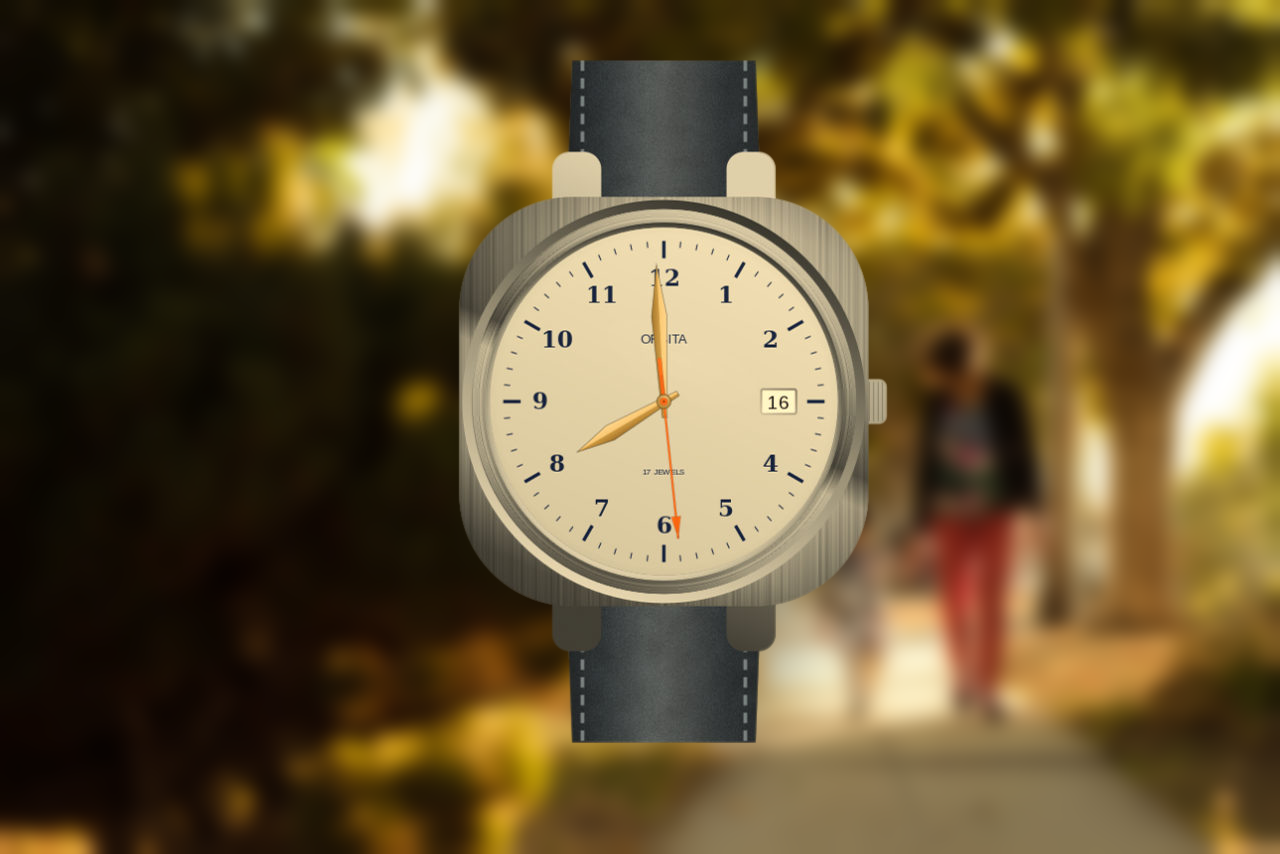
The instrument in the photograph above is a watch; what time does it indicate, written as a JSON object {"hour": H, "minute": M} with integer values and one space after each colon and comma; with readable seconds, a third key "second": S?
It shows {"hour": 7, "minute": 59, "second": 29}
